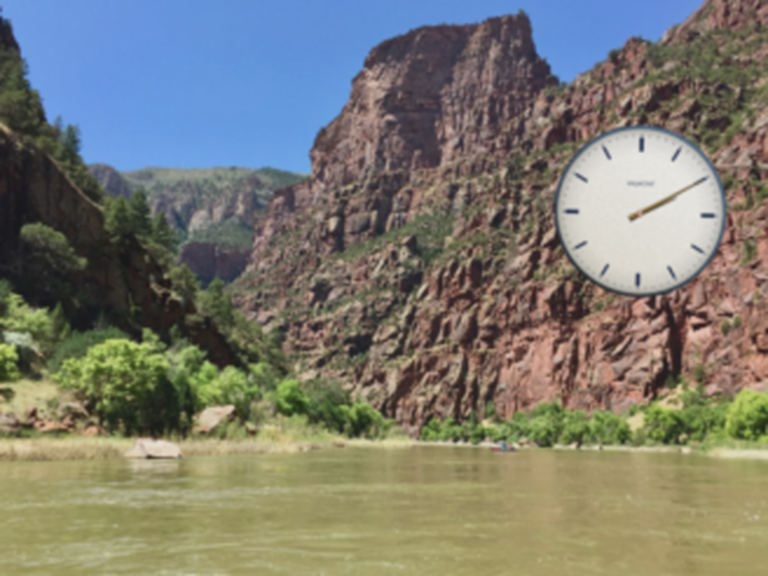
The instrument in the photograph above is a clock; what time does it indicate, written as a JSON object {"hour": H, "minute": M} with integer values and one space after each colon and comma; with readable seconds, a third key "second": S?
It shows {"hour": 2, "minute": 10}
